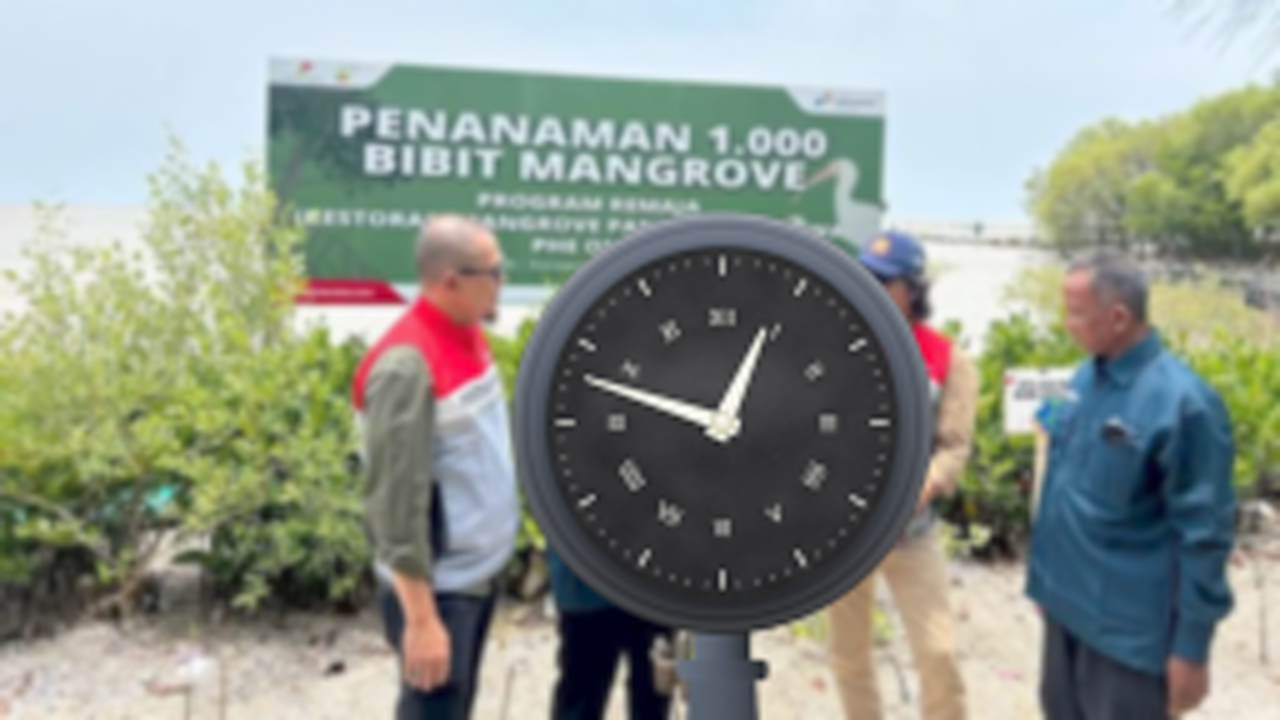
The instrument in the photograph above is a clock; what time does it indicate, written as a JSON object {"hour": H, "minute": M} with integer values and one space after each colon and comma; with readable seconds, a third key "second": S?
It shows {"hour": 12, "minute": 48}
